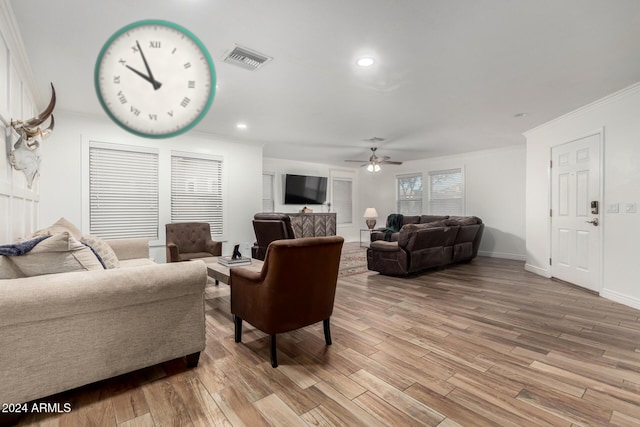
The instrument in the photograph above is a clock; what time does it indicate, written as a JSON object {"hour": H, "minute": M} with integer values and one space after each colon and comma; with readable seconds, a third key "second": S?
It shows {"hour": 9, "minute": 56}
